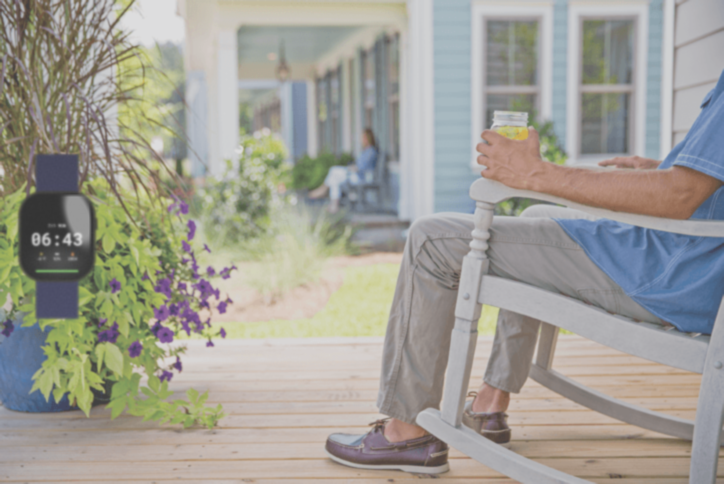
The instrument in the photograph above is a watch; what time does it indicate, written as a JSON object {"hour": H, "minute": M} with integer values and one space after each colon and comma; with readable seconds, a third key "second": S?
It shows {"hour": 6, "minute": 43}
